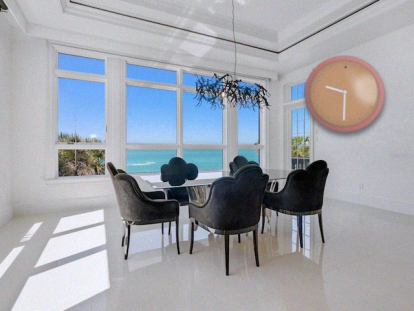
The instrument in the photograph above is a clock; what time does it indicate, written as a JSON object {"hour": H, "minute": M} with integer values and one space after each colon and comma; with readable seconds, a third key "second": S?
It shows {"hour": 9, "minute": 30}
